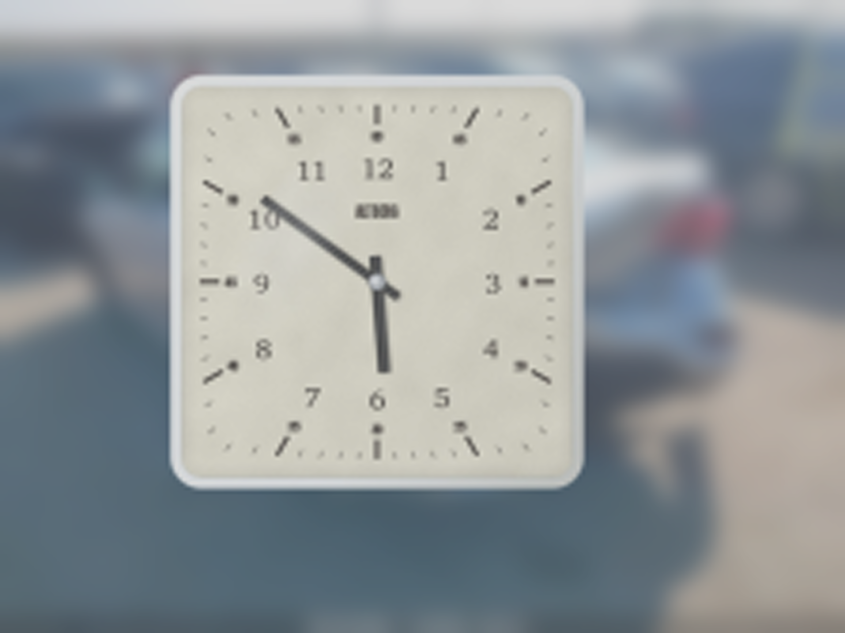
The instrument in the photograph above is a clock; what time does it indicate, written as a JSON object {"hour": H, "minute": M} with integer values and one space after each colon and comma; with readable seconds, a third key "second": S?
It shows {"hour": 5, "minute": 51}
